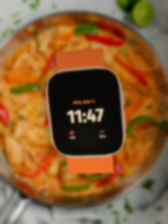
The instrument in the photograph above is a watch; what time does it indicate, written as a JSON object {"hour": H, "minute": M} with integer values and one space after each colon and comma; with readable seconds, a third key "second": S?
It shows {"hour": 11, "minute": 47}
